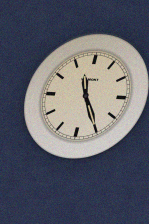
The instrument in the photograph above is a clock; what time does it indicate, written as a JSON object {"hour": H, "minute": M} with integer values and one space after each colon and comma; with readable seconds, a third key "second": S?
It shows {"hour": 11, "minute": 25}
